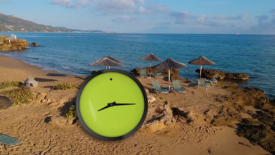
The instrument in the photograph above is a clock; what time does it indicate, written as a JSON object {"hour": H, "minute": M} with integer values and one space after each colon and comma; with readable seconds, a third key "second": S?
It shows {"hour": 8, "minute": 15}
